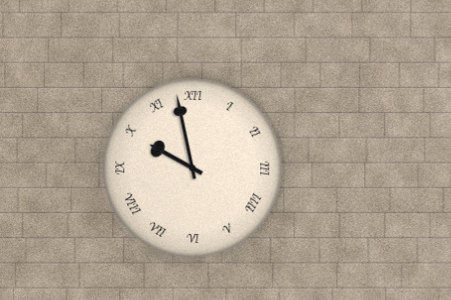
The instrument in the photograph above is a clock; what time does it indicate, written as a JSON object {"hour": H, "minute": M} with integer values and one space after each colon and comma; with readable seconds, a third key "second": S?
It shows {"hour": 9, "minute": 58}
